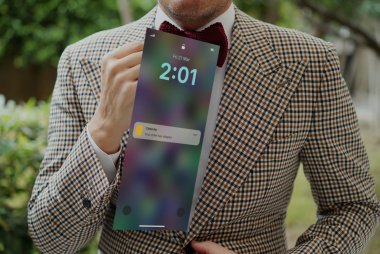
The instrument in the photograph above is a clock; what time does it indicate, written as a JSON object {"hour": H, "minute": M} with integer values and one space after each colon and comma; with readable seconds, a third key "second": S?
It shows {"hour": 2, "minute": 1}
